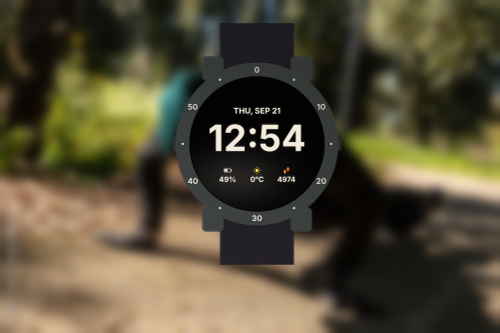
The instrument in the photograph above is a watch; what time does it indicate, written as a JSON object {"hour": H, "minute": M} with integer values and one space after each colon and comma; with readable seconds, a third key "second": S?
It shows {"hour": 12, "minute": 54}
